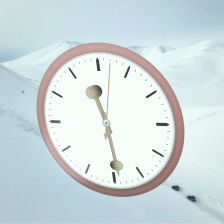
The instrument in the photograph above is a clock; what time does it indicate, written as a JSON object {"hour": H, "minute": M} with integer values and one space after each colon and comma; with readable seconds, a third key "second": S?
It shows {"hour": 11, "minute": 29, "second": 2}
